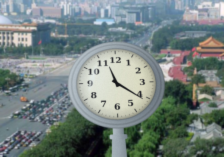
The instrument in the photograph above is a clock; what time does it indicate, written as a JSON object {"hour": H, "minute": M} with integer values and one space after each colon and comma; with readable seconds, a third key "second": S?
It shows {"hour": 11, "minute": 21}
